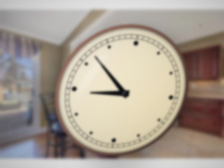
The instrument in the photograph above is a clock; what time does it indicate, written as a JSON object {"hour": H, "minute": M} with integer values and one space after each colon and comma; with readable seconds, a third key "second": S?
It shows {"hour": 8, "minute": 52}
